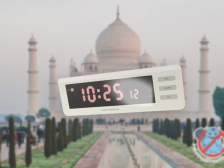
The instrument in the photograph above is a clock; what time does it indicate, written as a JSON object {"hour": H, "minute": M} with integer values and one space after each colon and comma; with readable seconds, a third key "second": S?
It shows {"hour": 10, "minute": 25, "second": 12}
